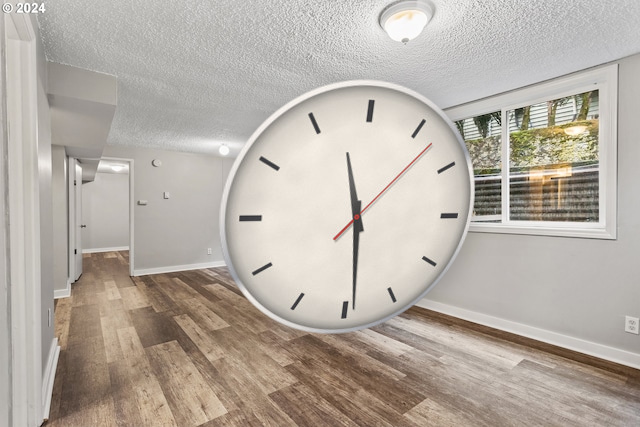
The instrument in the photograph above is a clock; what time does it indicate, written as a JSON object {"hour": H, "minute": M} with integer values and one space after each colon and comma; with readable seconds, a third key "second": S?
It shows {"hour": 11, "minute": 29, "second": 7}
